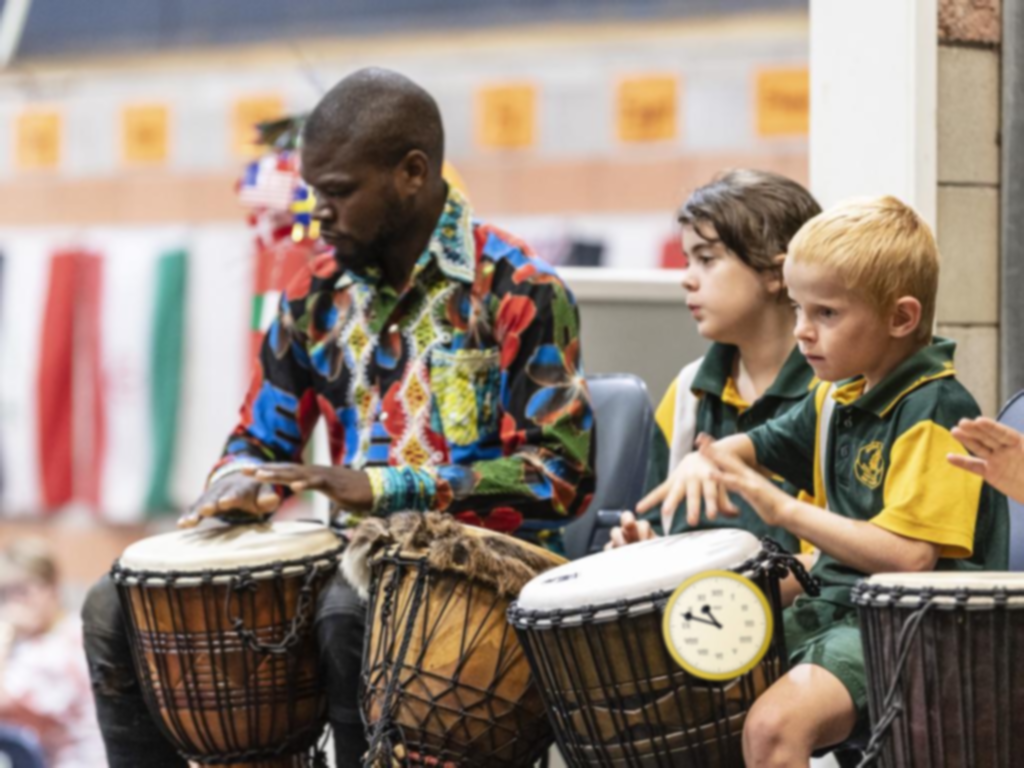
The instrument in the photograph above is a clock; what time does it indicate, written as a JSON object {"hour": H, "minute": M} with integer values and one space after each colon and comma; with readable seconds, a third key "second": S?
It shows {"hour": 10, "minute": 48}
